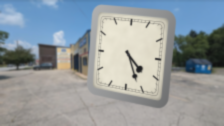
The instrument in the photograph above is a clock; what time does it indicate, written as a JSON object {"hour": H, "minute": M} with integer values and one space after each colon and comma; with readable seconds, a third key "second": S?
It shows {"hour": 4, "minute": 26}
